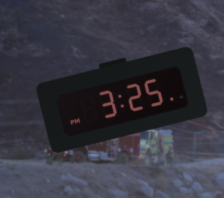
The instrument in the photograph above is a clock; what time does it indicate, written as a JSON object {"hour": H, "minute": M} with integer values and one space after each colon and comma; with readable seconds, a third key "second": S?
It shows {"hour": 3, "minute": 25}
